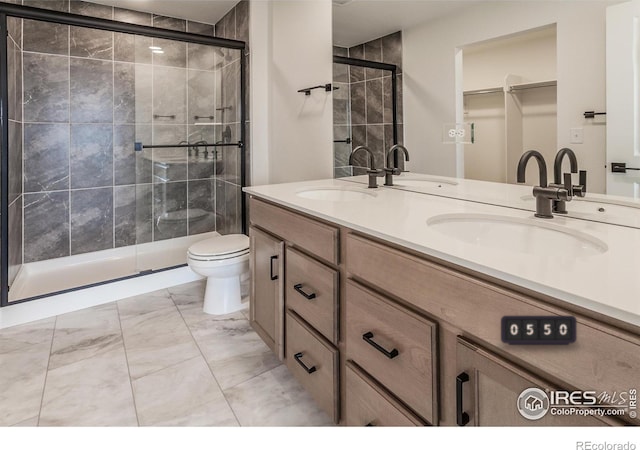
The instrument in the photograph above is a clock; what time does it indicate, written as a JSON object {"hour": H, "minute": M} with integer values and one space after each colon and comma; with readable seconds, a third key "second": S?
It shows {"hour": 5, "minute": 50}
